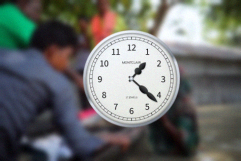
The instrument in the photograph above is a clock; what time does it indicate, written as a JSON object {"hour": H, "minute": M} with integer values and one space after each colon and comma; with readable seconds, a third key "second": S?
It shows {"hour": 1, "minute": 22}
